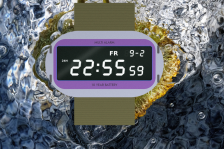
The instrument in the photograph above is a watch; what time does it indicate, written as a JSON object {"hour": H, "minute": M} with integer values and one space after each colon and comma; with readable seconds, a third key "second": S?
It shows {"hour": 22, "minute": 55, "second": 59}
